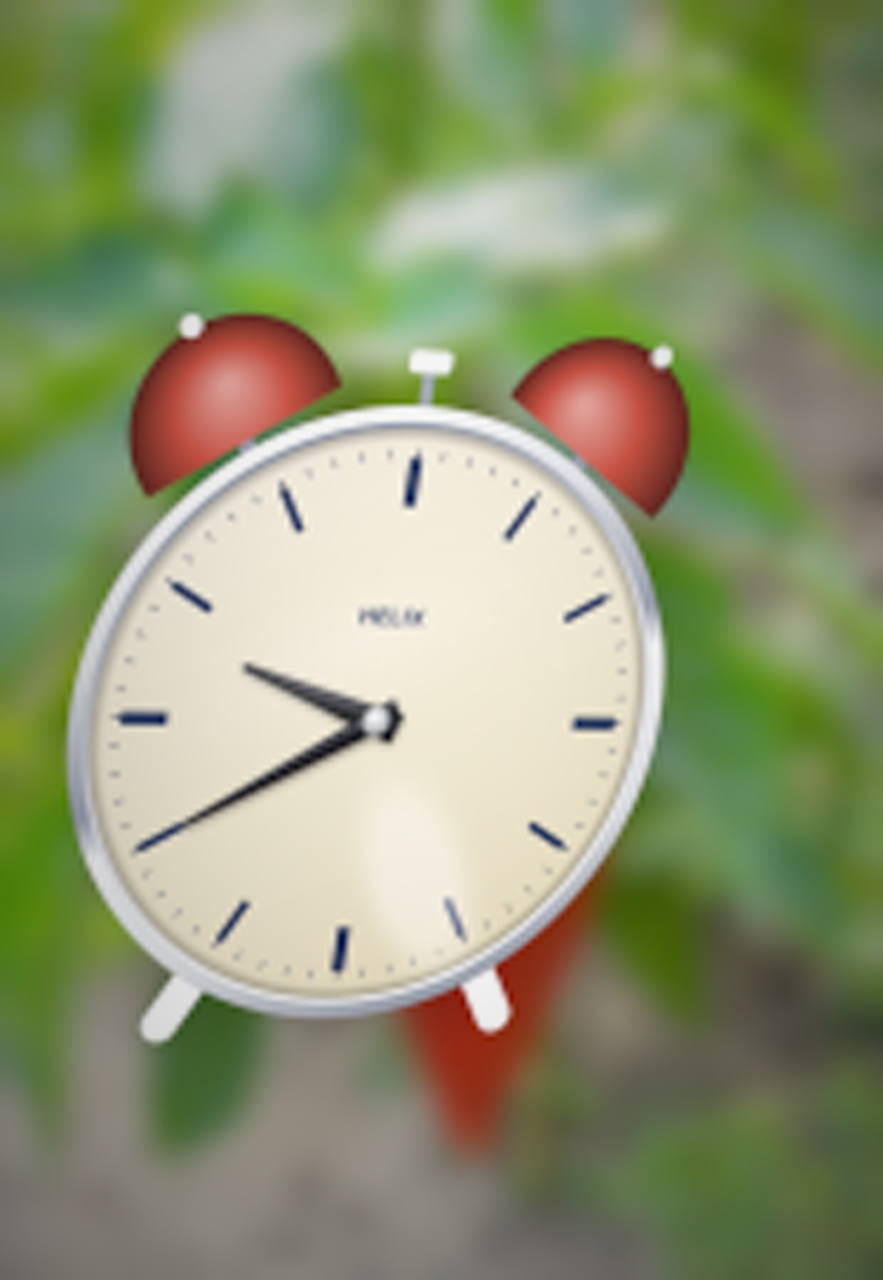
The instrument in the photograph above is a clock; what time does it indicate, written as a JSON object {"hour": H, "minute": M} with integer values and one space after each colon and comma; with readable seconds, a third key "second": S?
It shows {"hour": 9, "minute": 40}
